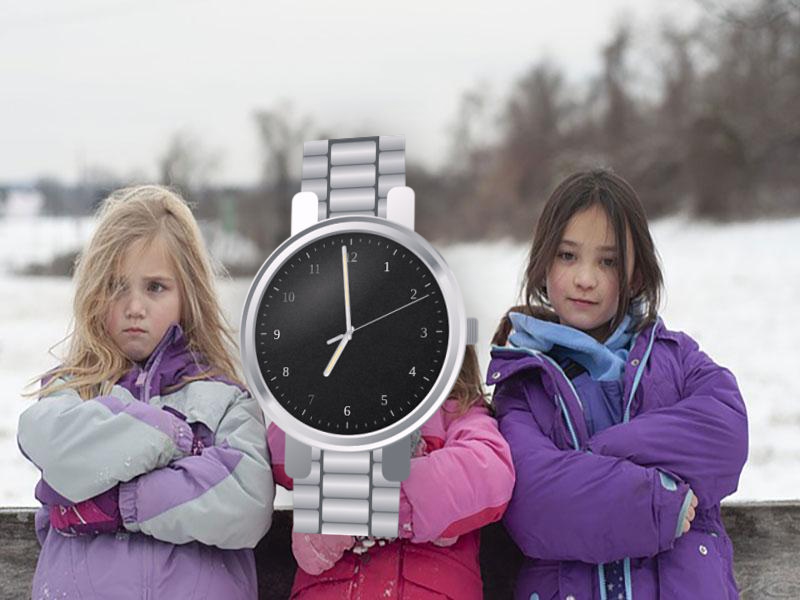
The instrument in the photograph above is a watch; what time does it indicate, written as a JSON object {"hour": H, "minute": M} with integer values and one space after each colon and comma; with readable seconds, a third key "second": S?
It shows {"hour": 6, "minute": 59, "second": 11}
